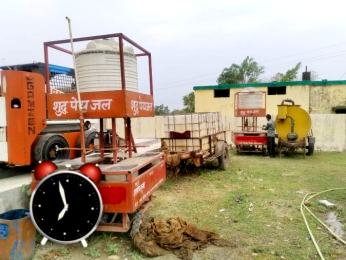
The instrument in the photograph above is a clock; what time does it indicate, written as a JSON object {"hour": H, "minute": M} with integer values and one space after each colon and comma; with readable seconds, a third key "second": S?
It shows {"hour": 6, "minute": 57}
